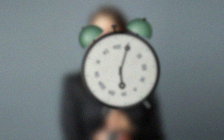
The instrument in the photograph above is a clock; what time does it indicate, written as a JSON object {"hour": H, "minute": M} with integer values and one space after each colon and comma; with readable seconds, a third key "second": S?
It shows {"hour": 6, "minute": 4}
